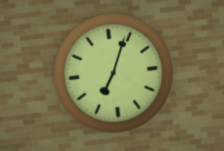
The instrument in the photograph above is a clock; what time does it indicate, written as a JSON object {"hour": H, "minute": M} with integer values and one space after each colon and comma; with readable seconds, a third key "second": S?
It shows {"hour": 7, "minute": 4}
